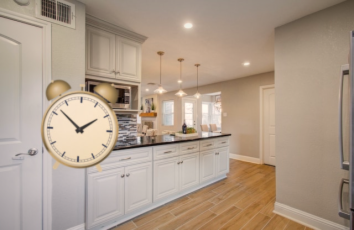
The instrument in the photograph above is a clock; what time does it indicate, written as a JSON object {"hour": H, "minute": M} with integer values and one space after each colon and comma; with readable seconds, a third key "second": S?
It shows {"hour": 1, "minute": 52}
